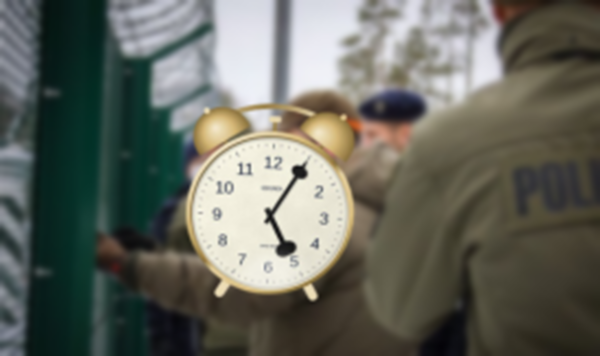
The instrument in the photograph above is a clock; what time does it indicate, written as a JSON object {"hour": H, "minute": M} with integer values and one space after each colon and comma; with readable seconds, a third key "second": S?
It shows {"hour": 5, "minute": 5}
